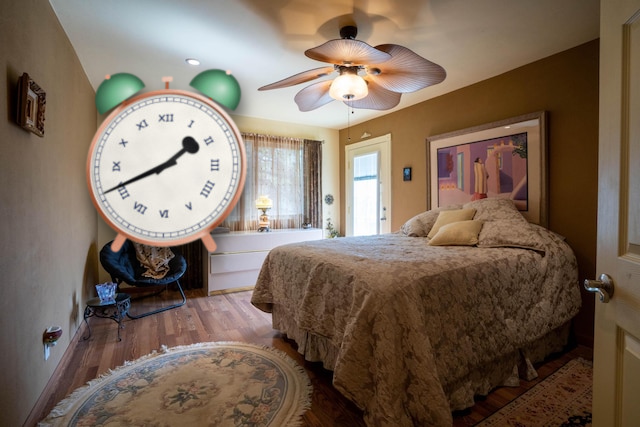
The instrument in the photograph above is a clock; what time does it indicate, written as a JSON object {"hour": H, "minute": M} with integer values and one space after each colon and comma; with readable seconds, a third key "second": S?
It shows {"hour": 1, "minute": 41}
